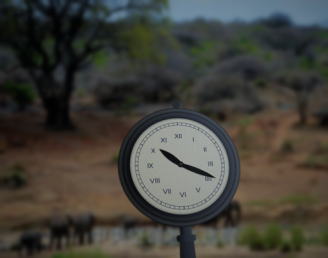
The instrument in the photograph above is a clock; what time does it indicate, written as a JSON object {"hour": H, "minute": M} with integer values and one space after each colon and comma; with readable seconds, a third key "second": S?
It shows {"hour": 10, "minute": 19}
